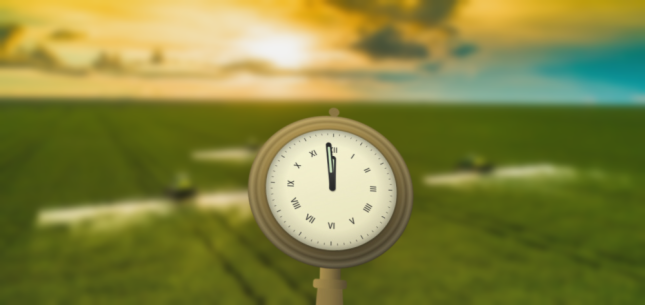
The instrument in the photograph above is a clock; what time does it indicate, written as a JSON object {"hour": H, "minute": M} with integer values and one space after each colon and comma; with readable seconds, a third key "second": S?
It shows {"hour": 11, "minute": 59}
